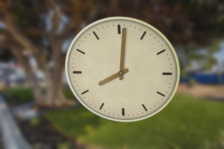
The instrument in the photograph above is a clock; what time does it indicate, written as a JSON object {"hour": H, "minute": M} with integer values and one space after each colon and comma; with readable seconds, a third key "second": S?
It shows {"hour": 8, "minute": 1}
